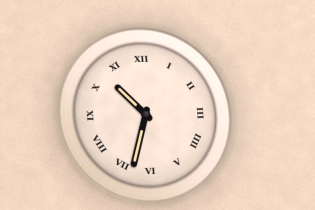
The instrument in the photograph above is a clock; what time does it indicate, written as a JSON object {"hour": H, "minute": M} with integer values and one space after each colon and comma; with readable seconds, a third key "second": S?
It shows {"hour": 10, "minute": 33}
